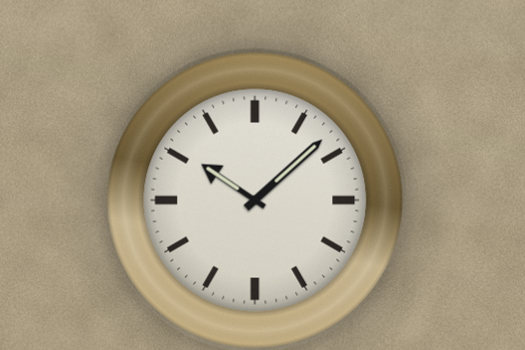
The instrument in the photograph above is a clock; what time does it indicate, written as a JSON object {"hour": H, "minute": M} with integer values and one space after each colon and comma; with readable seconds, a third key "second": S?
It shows {"hour": 10, "minute": 8}
